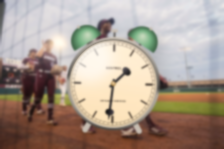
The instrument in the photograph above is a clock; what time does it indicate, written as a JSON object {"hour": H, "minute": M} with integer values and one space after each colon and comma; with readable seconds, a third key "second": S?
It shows {"hour": 1, "minute": 31}
